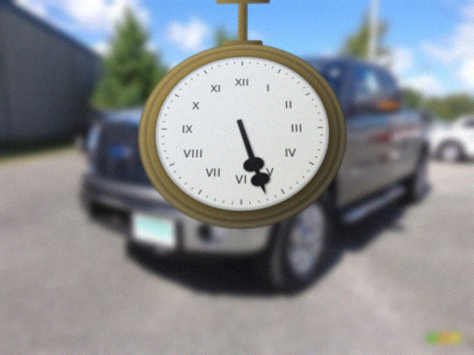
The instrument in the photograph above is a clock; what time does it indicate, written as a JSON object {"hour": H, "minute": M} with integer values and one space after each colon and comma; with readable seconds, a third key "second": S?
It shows {"hour": 5, "minute": 27}
